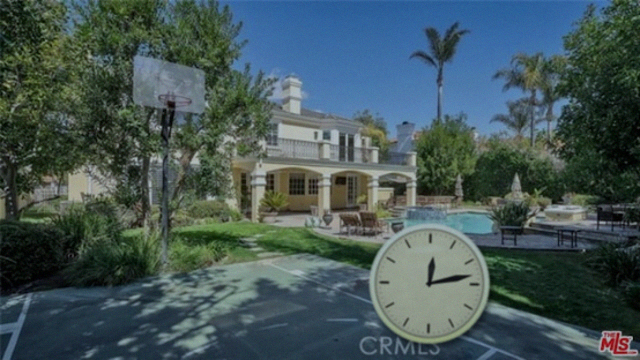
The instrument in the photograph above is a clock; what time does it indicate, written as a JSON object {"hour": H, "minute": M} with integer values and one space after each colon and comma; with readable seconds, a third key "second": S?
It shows {"hour": 12, "minute": 13}
